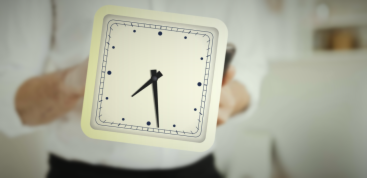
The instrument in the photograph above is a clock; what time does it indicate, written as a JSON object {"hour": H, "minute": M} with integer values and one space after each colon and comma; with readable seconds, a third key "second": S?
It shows {"hour": 7, "minute": 28}
